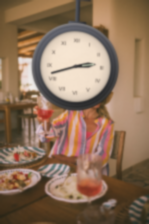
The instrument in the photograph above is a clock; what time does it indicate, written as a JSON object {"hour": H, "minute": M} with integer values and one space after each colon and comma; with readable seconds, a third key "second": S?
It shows {"hour": 2, "minute": 42}
